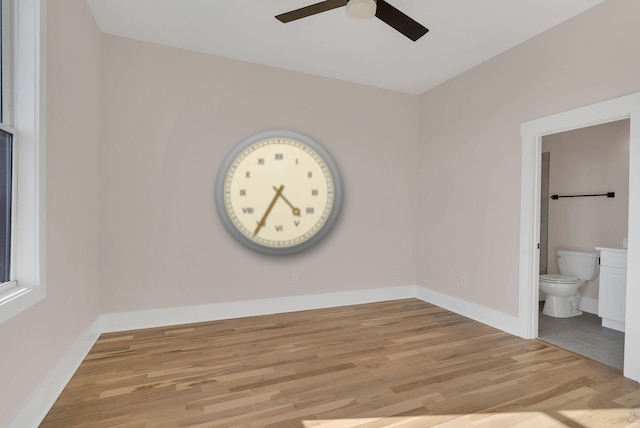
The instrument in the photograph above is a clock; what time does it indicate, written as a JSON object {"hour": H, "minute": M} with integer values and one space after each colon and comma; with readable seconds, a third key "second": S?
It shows {"hour": 4, "minute": 35}
